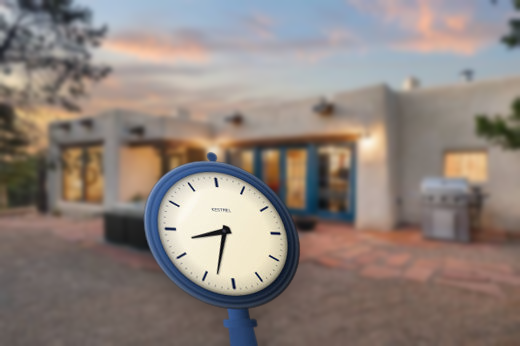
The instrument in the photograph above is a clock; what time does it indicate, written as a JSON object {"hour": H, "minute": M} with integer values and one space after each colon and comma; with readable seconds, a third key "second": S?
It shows {"hour": 8, "minute": 33}
